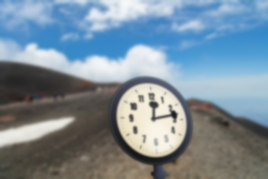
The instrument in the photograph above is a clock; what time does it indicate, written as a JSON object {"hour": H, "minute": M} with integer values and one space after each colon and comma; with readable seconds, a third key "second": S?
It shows {"hour": 12, "minute": 13}
